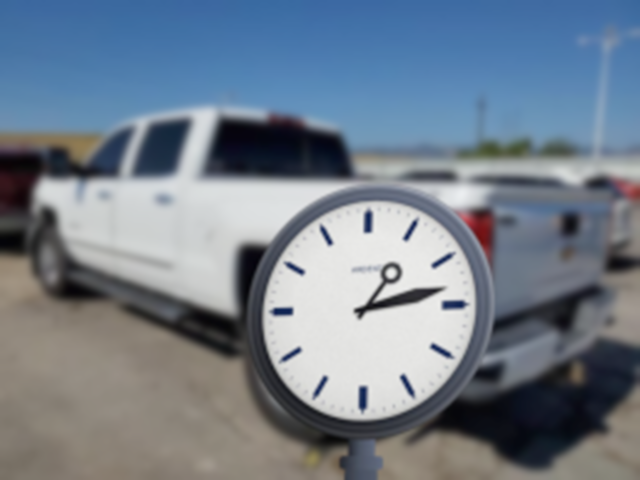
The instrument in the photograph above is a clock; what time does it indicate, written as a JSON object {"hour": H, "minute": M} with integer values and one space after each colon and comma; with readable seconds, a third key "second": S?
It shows {"hour": 1, "minute": 13}
